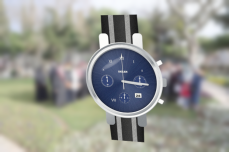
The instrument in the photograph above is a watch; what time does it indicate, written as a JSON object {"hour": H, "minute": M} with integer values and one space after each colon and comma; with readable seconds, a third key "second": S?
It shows {"hour": 3, "minute": 16}
